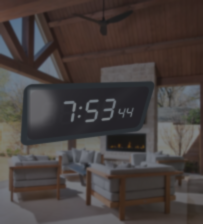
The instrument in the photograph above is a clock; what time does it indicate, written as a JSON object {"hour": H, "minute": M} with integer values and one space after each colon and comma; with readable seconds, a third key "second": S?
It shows {"hour": 7, "minute": 53, "second": 44}
